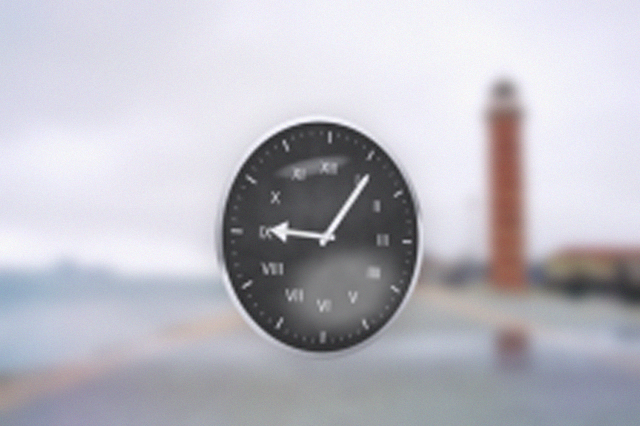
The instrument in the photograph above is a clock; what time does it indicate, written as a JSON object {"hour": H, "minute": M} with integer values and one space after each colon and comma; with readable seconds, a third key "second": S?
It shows {"hour": 9, "minute": 6}
